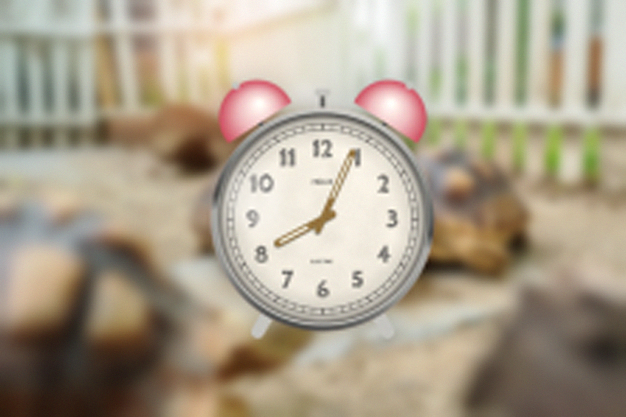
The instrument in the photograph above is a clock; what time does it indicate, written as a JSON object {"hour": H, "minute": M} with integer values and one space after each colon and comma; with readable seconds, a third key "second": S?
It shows {"hour": 8, "minute": 4}
